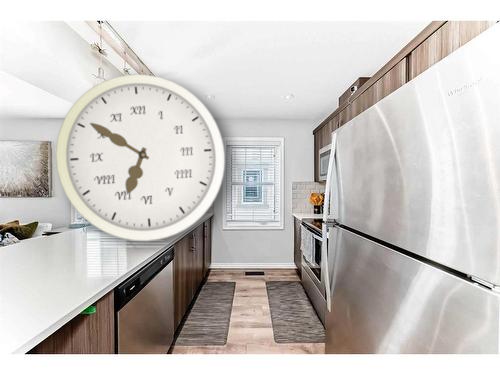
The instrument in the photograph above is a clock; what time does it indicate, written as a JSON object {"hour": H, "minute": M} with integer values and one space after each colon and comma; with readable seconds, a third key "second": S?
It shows {"hour": 6, "minute": 51}
